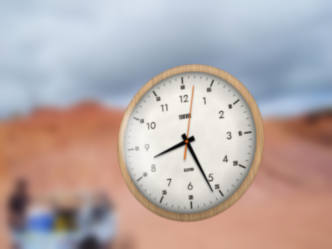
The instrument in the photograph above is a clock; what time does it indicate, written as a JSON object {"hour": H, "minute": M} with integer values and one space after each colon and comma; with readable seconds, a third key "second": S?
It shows {"hour": 8, "minute": 26, "second": 2}
